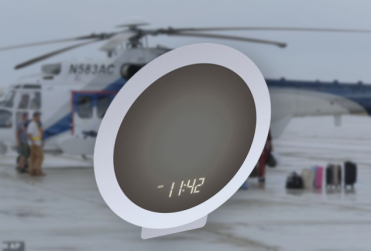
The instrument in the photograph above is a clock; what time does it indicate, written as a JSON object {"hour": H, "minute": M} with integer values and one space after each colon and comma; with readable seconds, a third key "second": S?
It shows {"hour": 11, "minute": 42}
